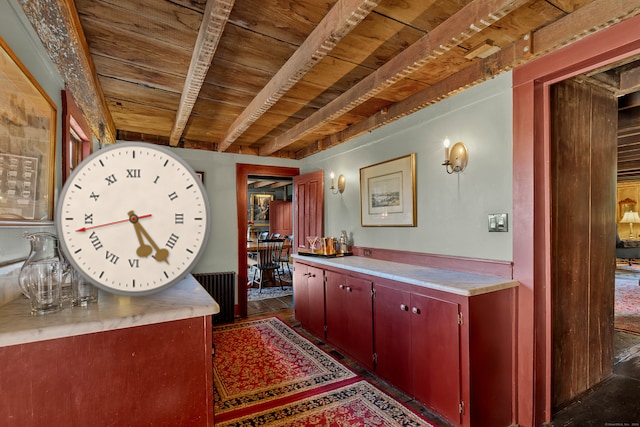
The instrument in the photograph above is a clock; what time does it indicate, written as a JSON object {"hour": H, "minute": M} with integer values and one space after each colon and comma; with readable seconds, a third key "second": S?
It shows {"hour": 5, "minute": 23, "second": 43}
